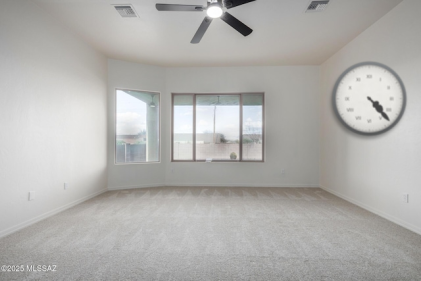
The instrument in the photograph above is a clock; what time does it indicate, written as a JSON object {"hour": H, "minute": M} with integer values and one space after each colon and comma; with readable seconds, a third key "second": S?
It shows {"hour": 4, "minute": 23}
